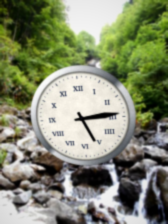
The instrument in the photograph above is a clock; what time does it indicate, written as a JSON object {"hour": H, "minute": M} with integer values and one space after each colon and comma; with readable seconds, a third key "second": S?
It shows {"hour": 5, "minute": 14}
